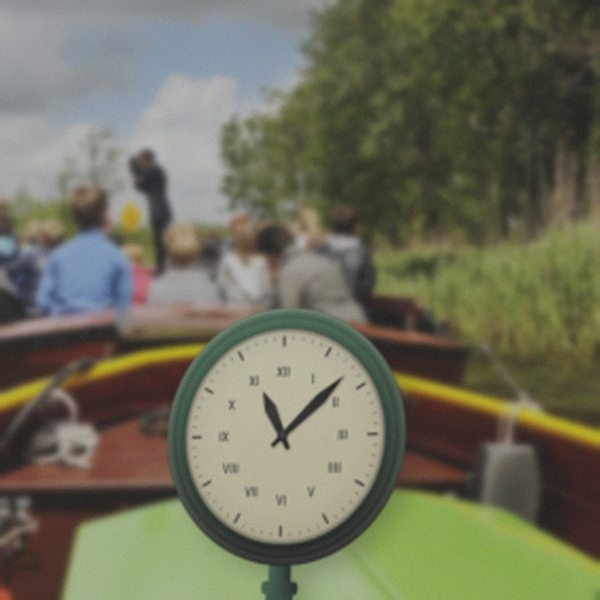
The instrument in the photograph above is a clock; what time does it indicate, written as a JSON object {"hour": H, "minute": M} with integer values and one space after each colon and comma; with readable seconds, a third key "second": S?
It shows {"hour": 11, "minute": 8}
